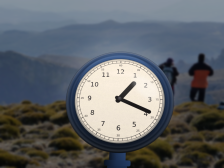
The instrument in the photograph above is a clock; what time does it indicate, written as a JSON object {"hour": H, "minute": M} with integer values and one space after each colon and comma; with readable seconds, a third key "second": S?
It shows {"hour": 1, "minute": 19}
